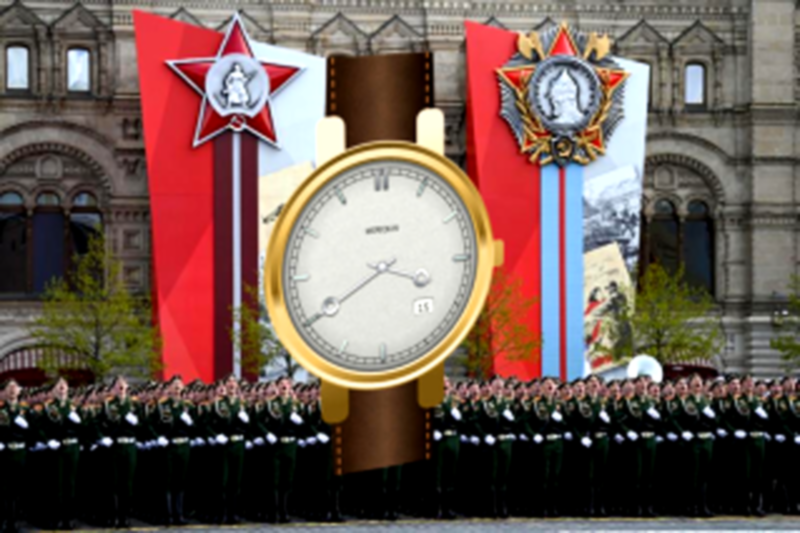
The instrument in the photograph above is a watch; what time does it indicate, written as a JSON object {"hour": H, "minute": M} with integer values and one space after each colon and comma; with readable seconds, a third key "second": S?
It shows {"hour": 3, "minute": 40}
